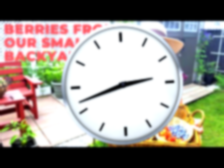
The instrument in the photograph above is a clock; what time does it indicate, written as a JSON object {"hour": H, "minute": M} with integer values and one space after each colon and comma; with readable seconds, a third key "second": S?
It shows {"hour": 2, "minute": 42}
